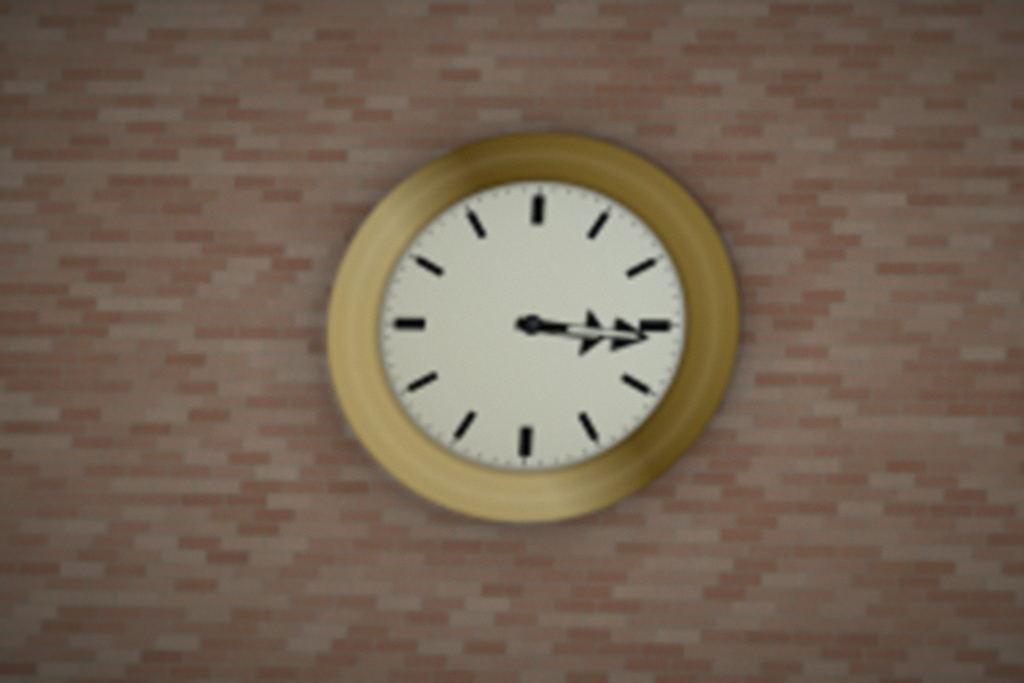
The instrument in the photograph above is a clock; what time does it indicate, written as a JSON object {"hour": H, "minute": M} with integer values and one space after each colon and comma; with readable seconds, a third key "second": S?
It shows {"hour": 3, "minute": 16}
